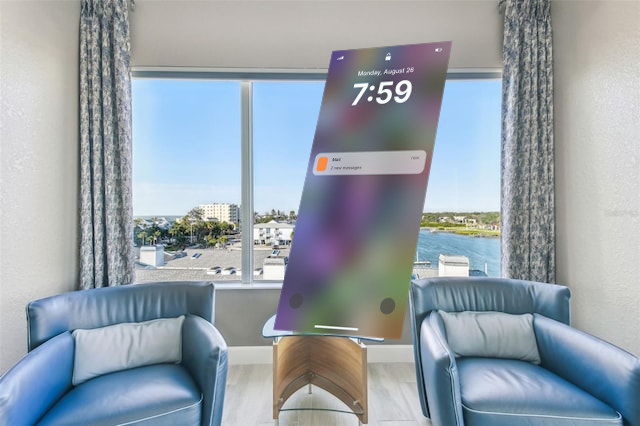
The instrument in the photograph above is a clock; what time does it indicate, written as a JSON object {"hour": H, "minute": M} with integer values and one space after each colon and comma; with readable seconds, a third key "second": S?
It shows {"hour": 7, "minute": 59}
